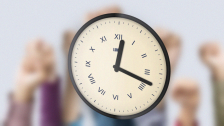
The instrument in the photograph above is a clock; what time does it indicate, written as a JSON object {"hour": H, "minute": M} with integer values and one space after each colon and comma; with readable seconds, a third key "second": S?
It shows {"hour": 12, "minute": 18}
